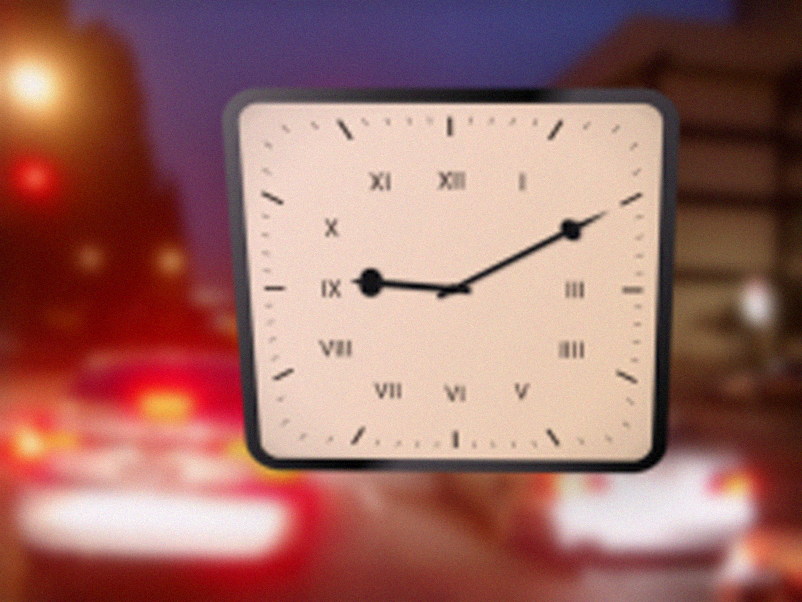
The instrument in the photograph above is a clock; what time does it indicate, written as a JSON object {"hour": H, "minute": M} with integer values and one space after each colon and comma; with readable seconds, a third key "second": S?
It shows {"hour": 9, "minute": 10}
